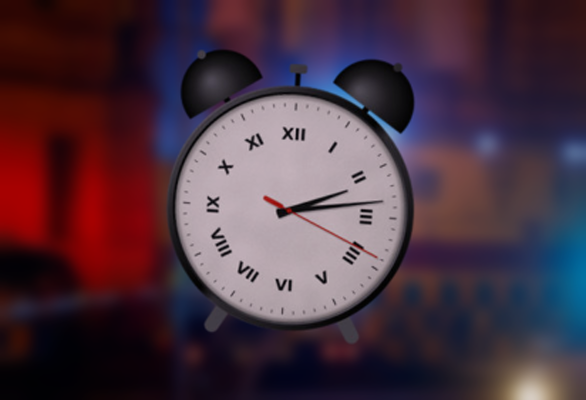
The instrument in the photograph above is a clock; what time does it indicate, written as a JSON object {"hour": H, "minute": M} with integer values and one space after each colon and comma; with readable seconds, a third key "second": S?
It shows {"hour": 2, "minute": 13, "second": 19}
